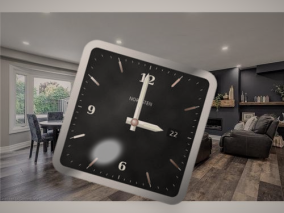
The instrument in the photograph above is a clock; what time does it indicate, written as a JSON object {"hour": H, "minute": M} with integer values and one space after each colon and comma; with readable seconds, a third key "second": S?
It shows {"hour": 3, "minute": 0}
